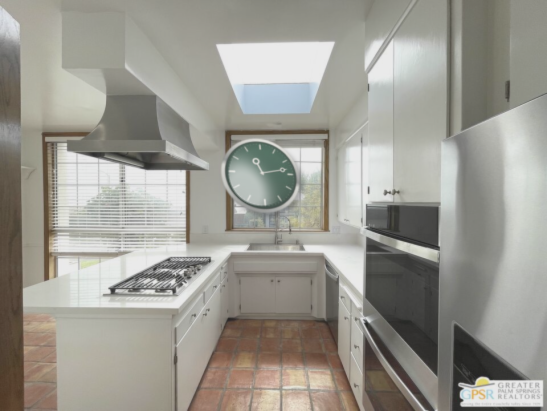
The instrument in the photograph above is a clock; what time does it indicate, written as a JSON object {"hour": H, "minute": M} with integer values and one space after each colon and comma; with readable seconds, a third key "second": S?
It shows {"hour": 11, "minute": 13}
